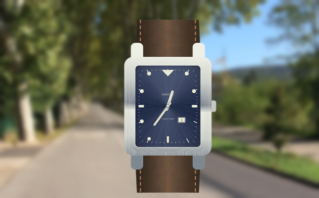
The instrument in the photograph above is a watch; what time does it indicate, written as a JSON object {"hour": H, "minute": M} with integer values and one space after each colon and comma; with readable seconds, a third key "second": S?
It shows {"hour": 12, "minute": 36}
